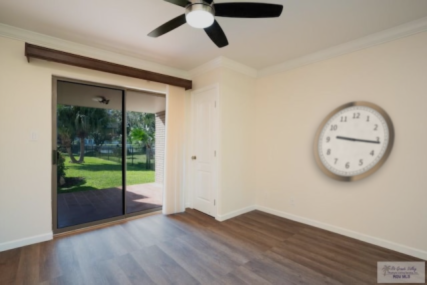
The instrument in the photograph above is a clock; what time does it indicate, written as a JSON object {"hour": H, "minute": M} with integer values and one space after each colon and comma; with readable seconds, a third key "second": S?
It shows {"hour": 9, "minute": 16}
